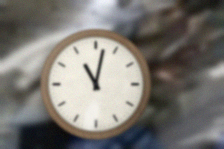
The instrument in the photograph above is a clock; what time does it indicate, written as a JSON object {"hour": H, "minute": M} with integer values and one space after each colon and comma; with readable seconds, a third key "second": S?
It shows {"hour": 11, "minute": 2}
